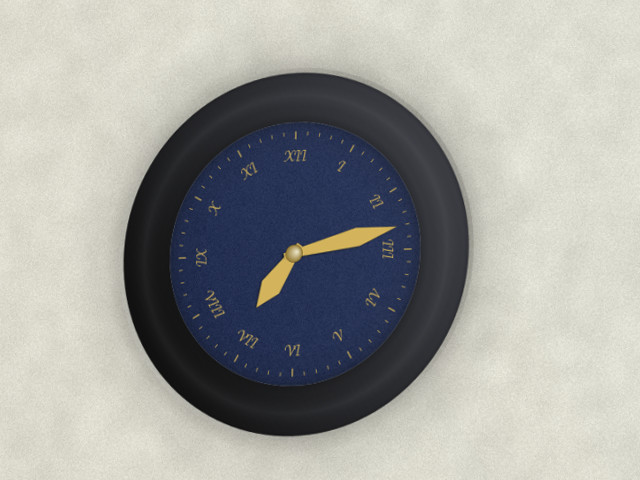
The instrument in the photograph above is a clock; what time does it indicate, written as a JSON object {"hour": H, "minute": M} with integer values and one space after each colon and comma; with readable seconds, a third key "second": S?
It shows {"hour": 7, "minute": 13}
